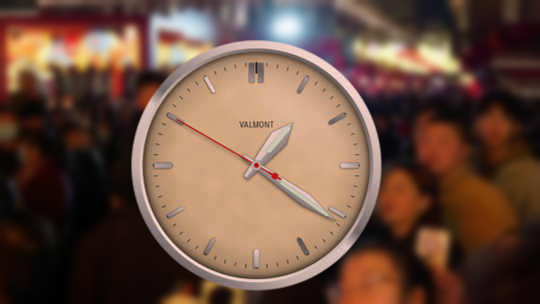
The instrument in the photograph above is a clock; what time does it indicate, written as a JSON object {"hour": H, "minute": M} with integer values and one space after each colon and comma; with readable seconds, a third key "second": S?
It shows {"hour": 1, "minute": 20, "second": 50}
